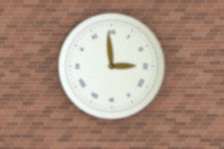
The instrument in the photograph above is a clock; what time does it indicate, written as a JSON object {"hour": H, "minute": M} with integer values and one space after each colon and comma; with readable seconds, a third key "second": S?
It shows {"hour": 2, "minute": 59}
